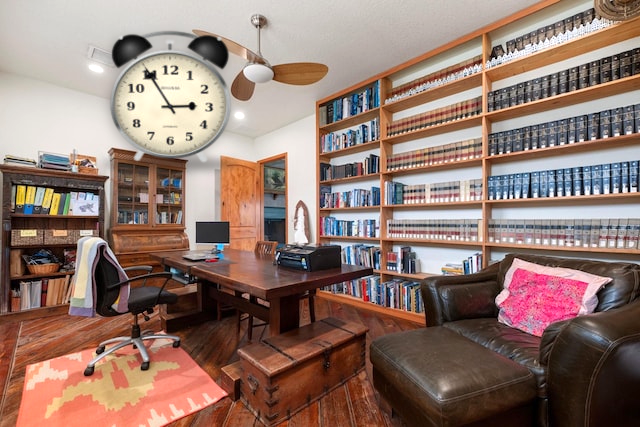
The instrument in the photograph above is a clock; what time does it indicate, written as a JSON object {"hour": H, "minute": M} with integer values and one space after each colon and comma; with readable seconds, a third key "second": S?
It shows {"hour": 2, "minute": 55}
